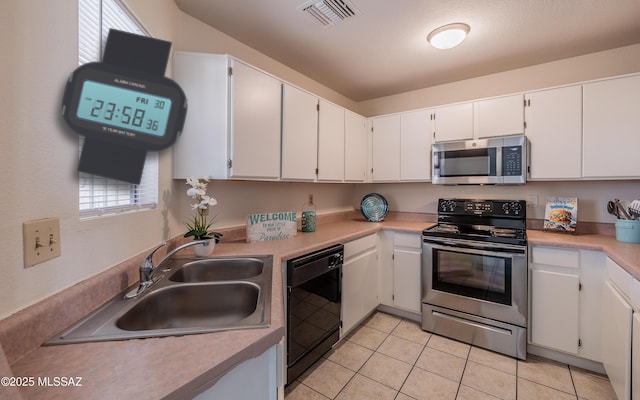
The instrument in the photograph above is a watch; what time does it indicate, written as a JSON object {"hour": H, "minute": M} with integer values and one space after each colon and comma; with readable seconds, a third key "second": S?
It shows {"hour": 23, "minute": 58, "second": 36}
